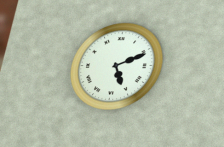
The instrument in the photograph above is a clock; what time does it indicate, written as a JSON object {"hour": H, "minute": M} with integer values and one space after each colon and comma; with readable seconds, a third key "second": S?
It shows {"hour": 5, "minute": 11}
